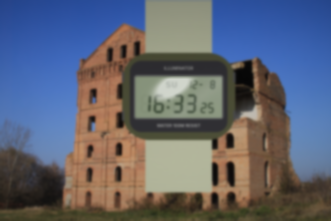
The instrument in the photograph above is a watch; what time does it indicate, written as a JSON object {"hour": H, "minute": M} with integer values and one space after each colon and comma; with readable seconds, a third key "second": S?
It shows {"hour": 16, "minute": 33}
